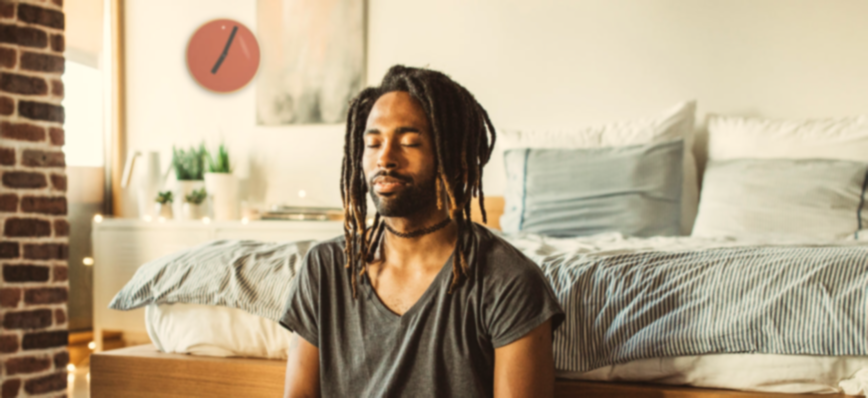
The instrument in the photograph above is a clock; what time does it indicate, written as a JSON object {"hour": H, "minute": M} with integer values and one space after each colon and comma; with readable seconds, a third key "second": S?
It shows {"hour": 7, "minute": 4}
